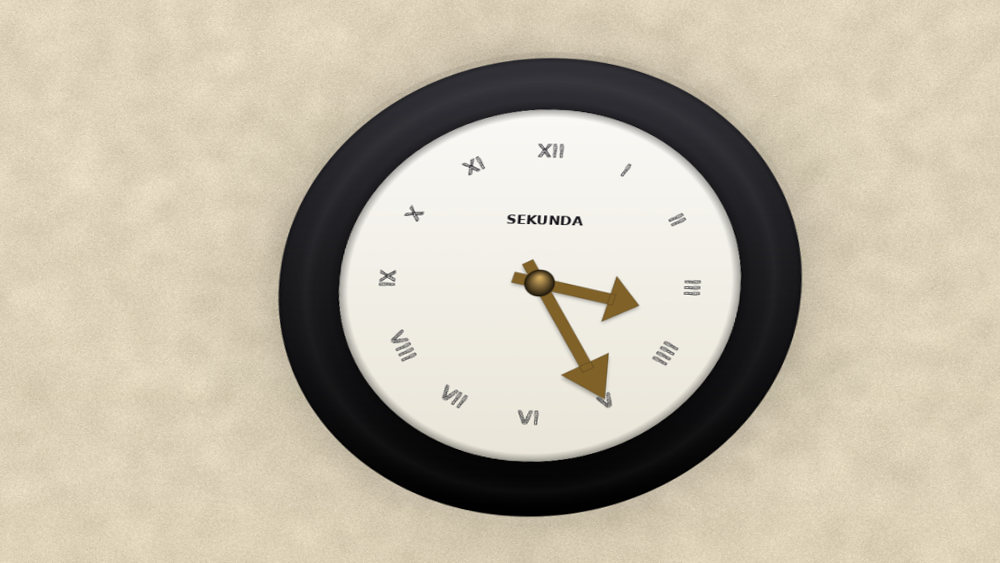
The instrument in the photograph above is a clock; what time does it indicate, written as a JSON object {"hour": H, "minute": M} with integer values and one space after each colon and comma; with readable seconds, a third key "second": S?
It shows {"hour": 3, "minute": 25}
